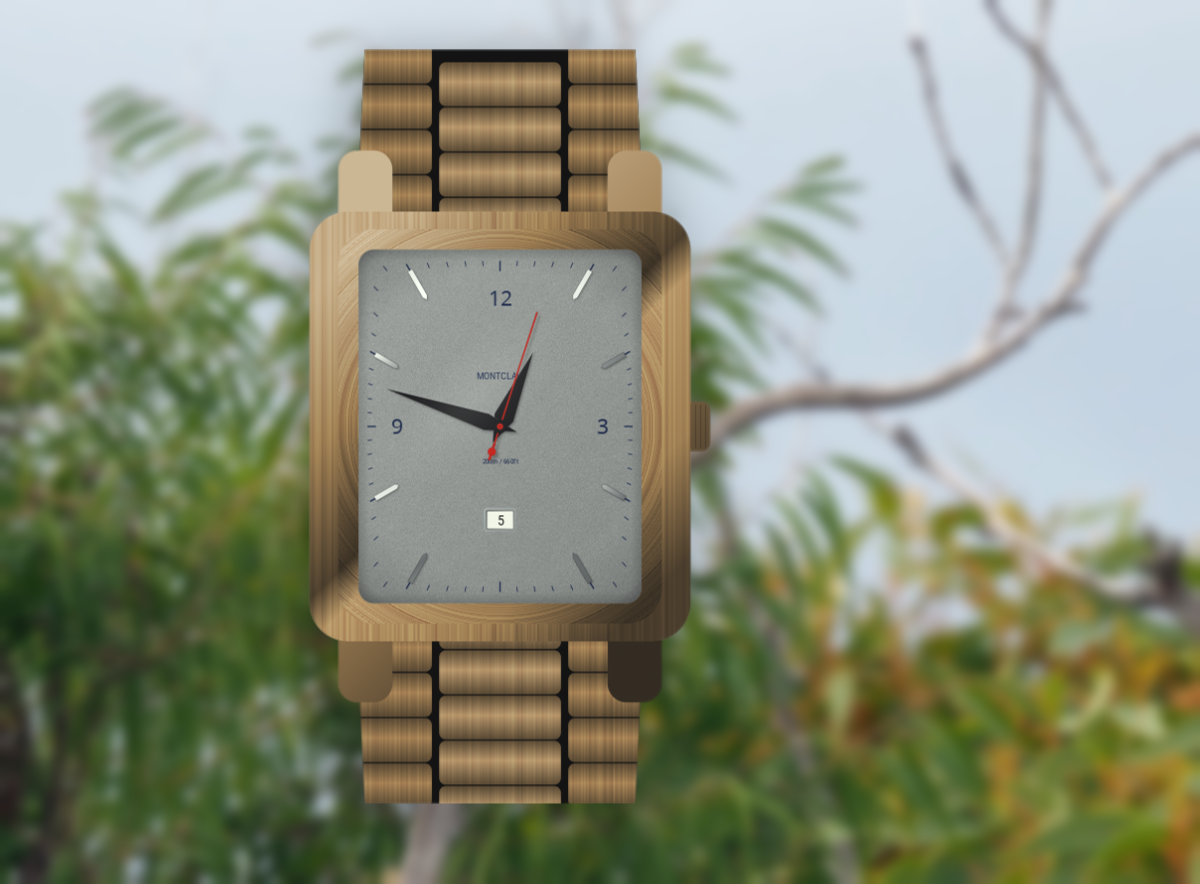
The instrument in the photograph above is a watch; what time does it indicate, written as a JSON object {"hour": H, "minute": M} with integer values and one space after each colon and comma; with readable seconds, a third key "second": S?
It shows {"hour": 12, "minute": 48, "second": 3}
